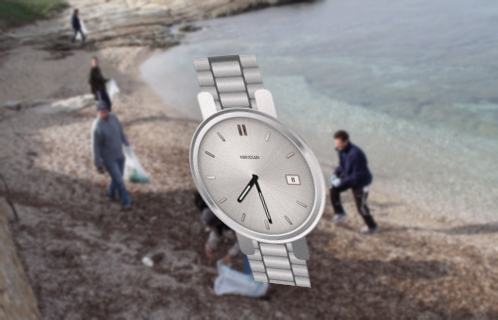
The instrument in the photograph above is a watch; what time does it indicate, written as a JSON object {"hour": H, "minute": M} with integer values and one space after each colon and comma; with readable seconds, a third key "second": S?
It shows {"hour": 7, "minute": 29}
